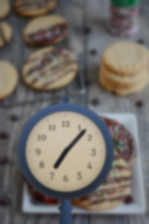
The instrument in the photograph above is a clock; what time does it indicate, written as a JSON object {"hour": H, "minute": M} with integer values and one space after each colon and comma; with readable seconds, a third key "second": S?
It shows {"hour": 7, "minute": 7}
